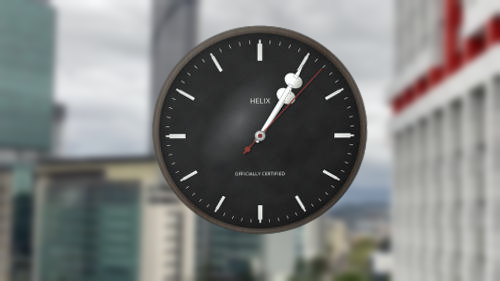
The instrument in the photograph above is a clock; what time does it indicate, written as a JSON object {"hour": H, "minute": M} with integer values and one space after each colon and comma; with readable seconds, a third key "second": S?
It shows {"hour": 1, "minute": 5, "second": 7}
